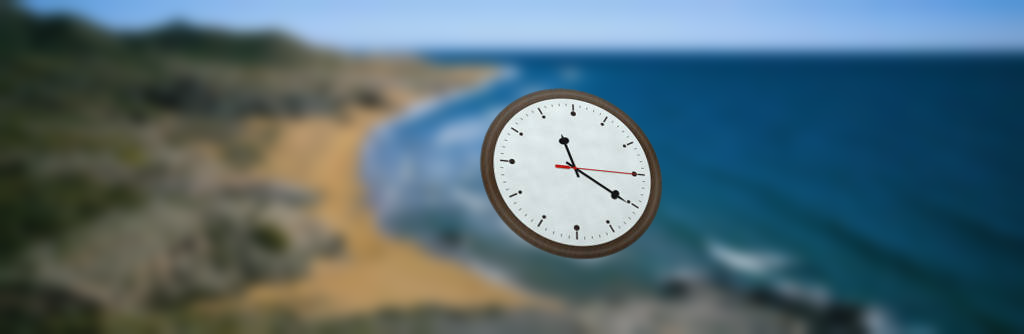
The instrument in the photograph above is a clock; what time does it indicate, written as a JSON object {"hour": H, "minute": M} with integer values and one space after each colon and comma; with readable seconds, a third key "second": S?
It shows {"hour": 11, "minute": 20, "second": 15}
